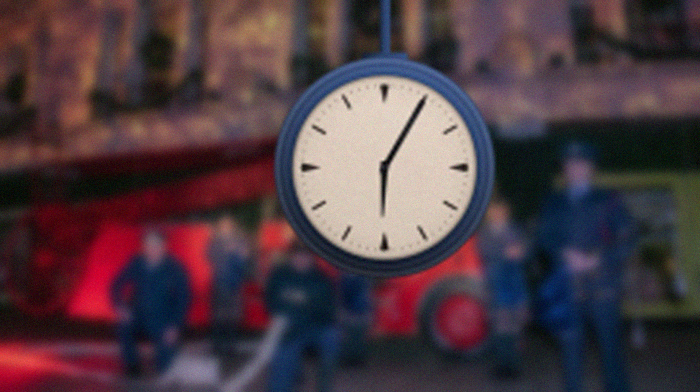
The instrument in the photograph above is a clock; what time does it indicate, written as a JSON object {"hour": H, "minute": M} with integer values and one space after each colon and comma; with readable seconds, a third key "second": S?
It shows {"hour": 6, "minute": 5}
